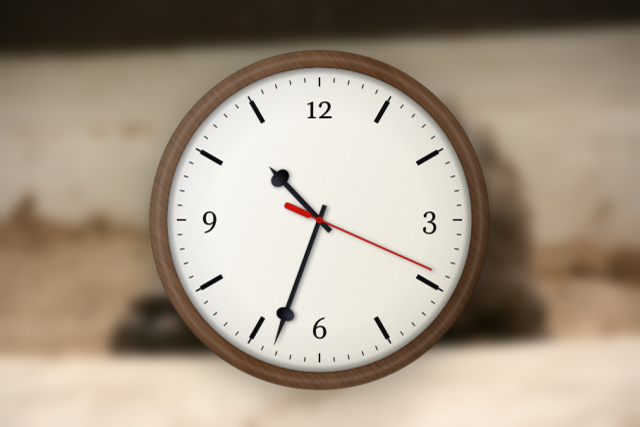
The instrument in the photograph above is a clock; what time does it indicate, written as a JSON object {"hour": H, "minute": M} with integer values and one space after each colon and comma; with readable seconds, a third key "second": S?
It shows {"hour": 10, "minute": 33, "second": 19}
